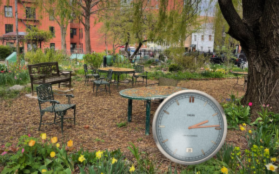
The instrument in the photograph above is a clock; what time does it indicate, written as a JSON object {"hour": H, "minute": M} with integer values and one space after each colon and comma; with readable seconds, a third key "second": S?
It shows {"hour": 2, "minute": 14}
